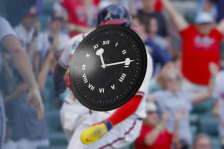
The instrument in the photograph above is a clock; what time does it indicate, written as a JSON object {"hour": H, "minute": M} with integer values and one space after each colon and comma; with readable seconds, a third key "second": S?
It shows {"hour": 11, "minute": 14}
